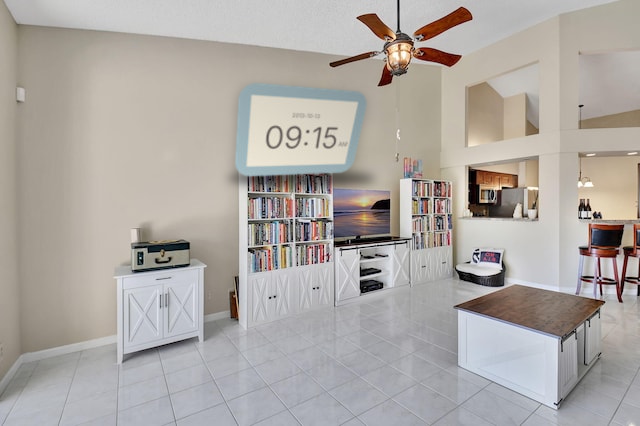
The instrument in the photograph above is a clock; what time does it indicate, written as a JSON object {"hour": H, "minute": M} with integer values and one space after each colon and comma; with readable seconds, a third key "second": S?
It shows {"hour": 9, "minute": 15}
